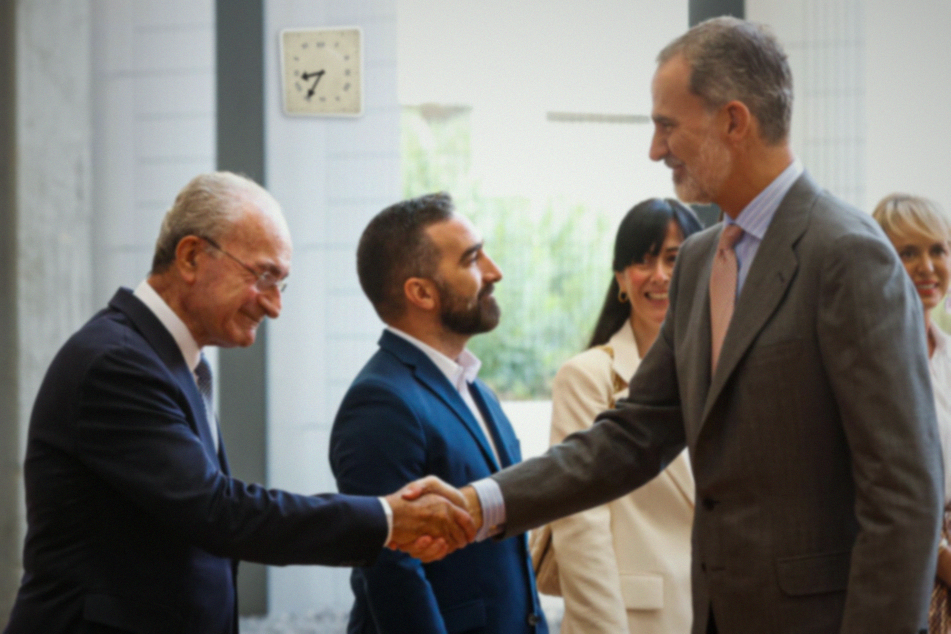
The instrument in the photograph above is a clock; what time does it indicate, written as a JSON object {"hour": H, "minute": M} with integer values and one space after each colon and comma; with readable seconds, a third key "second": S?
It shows {"hour": 8, "minute": 35}
